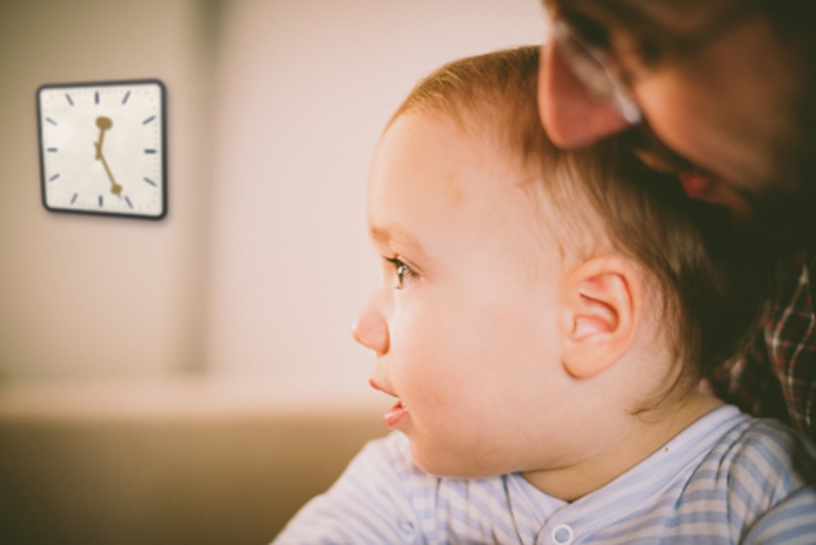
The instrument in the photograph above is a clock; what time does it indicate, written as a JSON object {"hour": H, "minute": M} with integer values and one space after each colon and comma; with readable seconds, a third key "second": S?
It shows {"hour": 12, "minute": 26}
